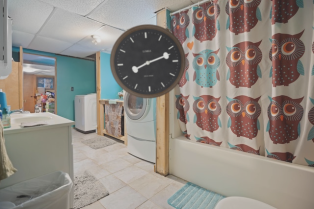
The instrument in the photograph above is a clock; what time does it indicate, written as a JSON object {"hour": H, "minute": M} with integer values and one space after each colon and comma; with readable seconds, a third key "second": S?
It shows {"hour": 8, "minute": 12}
